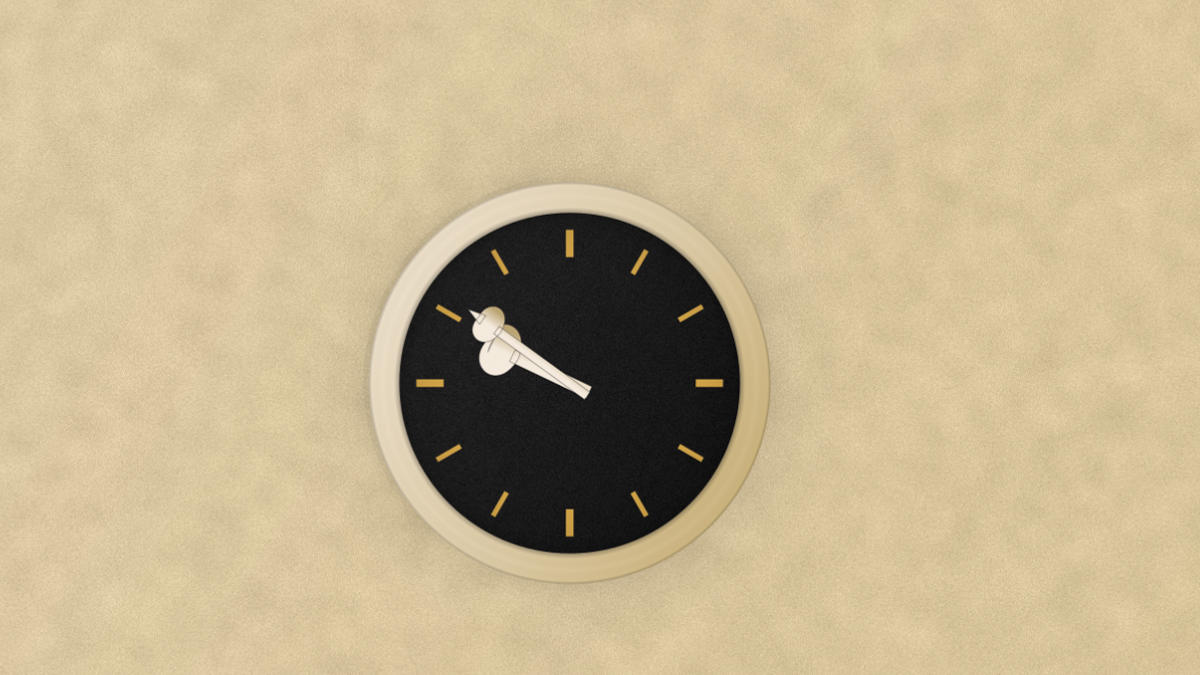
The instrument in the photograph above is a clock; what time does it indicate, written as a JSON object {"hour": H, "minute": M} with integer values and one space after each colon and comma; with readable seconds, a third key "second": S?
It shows {"hour": 9, "minute": 51}
